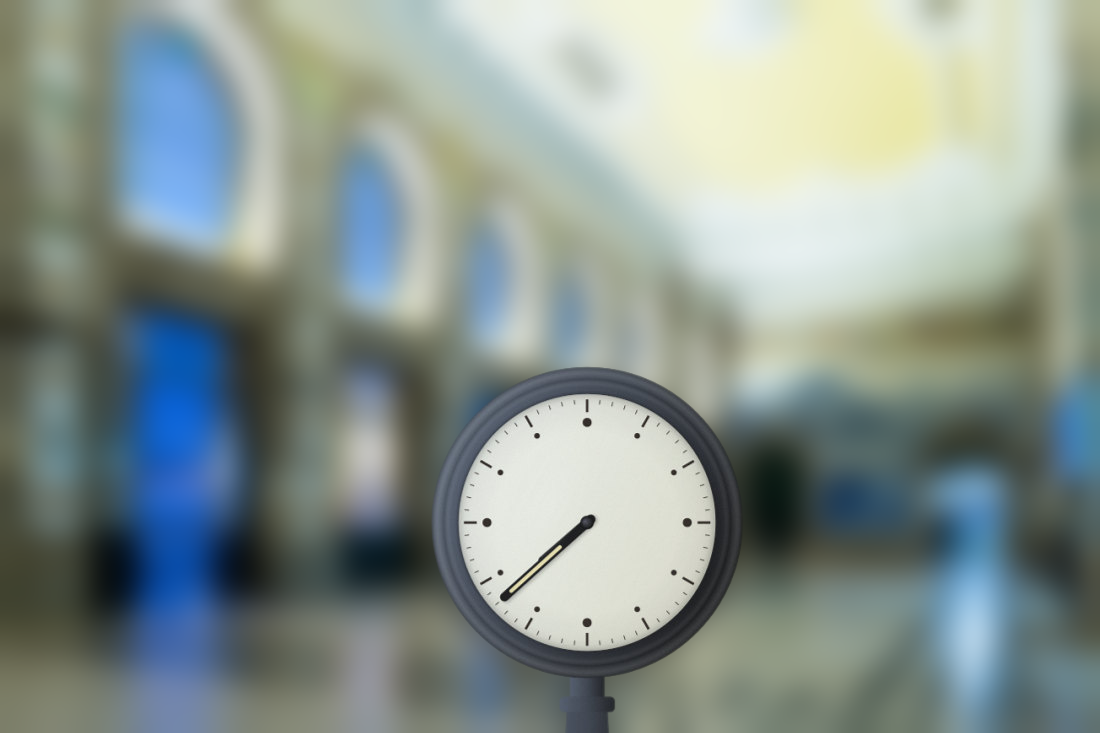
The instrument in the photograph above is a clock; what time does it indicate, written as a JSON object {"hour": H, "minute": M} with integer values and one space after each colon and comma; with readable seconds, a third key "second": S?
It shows {"hour": 7, "minute": 38}
